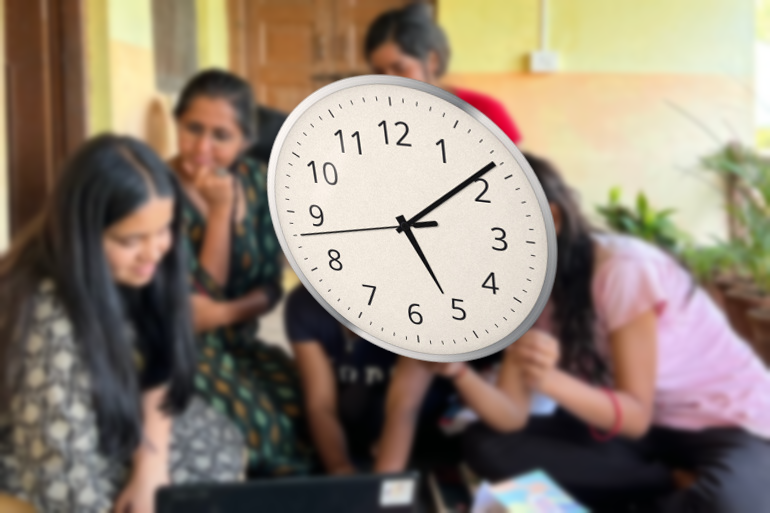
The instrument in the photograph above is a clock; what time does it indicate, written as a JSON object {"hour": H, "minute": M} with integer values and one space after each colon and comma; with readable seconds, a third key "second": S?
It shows {"hour": 5, "minute": 8, "second": 43}
